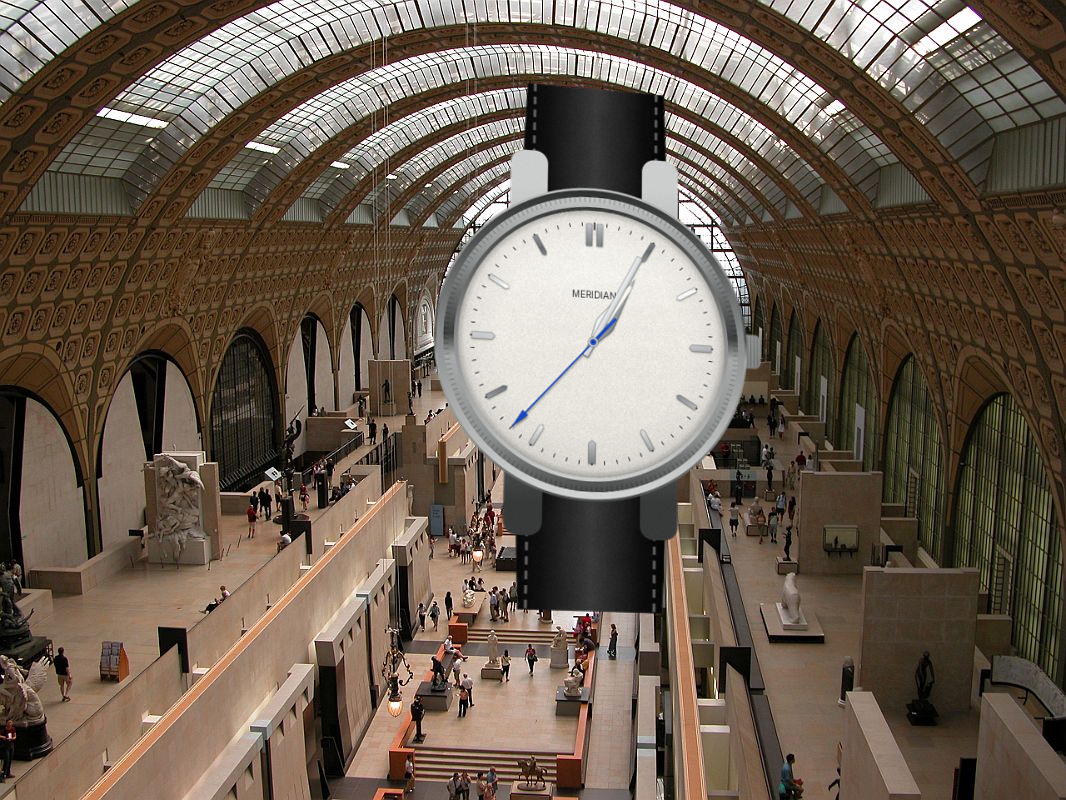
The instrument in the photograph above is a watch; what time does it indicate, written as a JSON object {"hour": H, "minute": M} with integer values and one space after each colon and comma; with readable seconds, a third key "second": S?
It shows {"hour": 1, "minute": 4, "second": 37}
